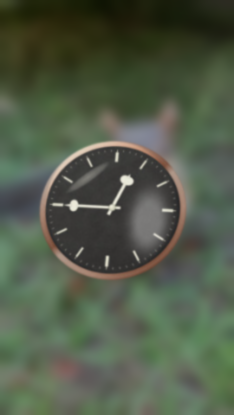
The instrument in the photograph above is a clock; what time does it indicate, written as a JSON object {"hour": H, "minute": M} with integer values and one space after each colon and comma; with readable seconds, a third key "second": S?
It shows {"hour": 12, "minute": 45}
